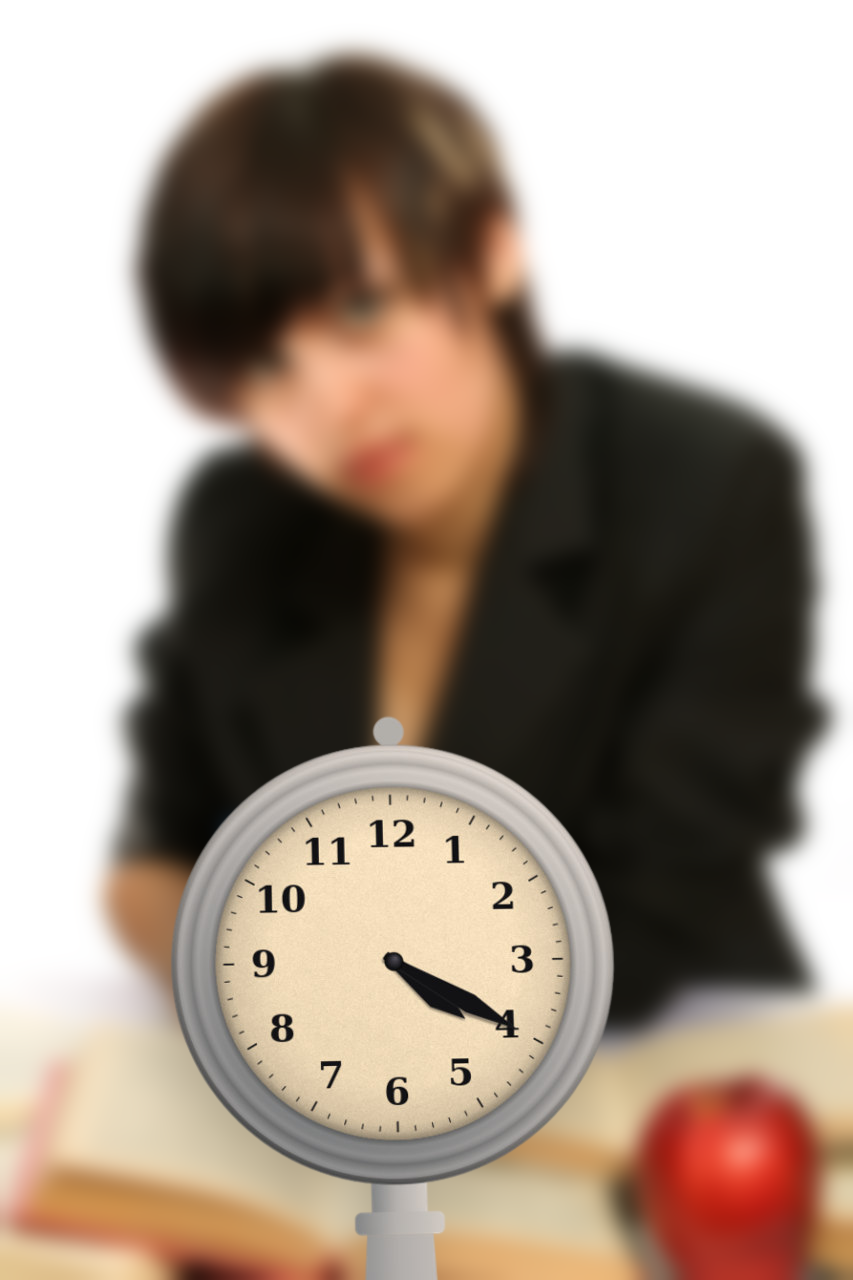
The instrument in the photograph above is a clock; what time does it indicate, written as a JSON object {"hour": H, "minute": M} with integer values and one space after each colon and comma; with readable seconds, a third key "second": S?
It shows {"hour": 4, "minute": 20}
